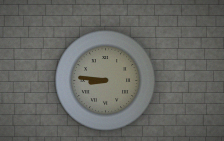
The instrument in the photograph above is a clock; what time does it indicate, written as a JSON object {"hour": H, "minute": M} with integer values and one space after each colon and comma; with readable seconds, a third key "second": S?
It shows {"hour": 8, "minute": 46}
